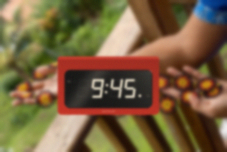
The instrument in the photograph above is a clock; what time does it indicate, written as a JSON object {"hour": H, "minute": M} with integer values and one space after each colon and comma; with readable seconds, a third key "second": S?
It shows {"hour": 9, "minute": 45}
